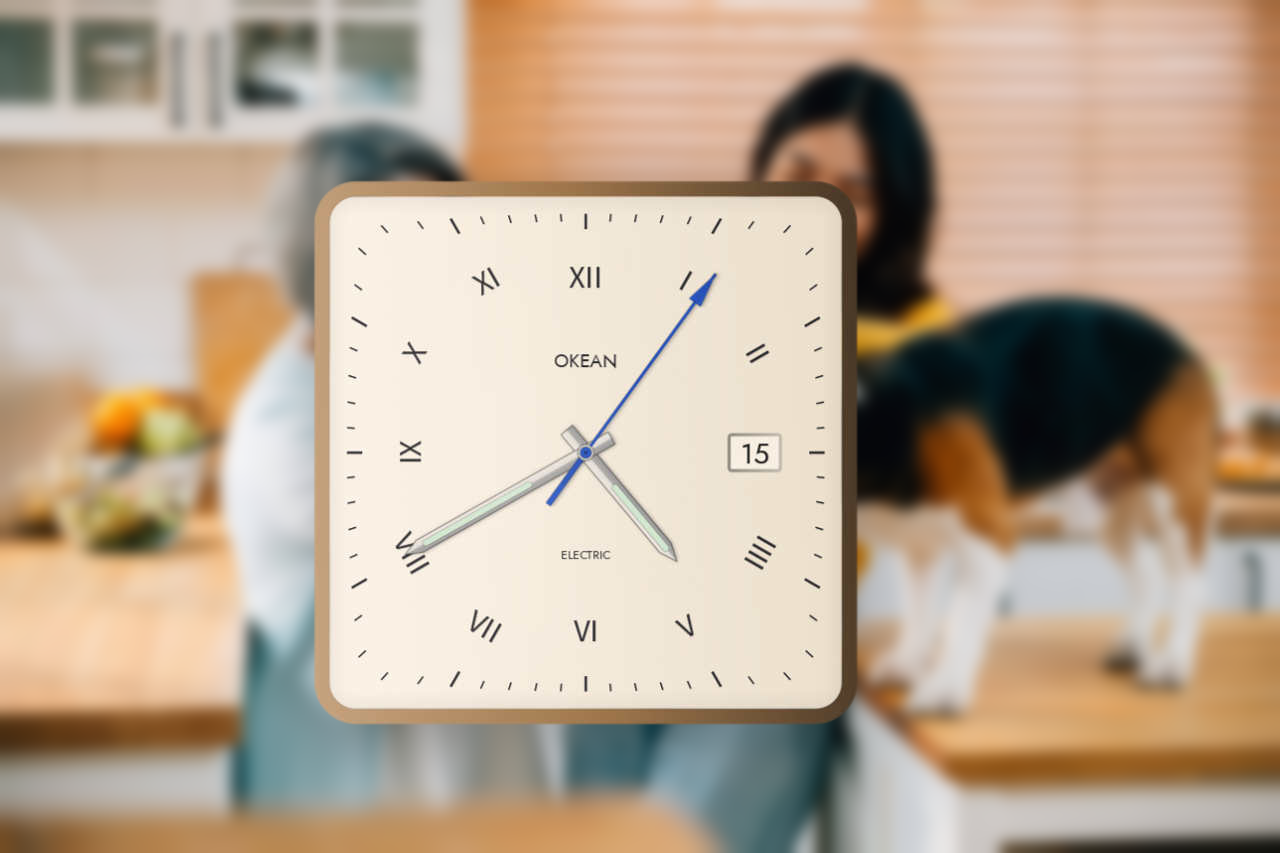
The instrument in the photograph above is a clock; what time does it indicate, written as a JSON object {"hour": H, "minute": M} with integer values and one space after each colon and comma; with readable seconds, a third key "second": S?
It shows {"hour": 4, "minute": 40, "second": 6}
